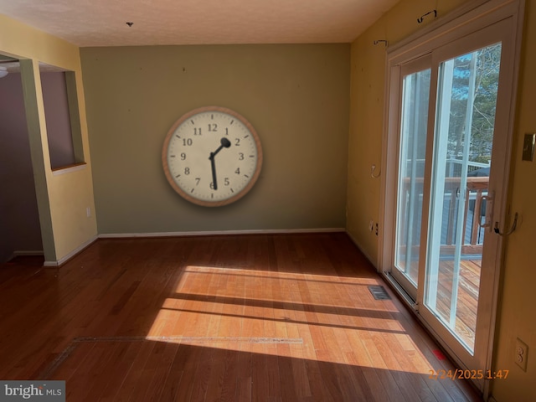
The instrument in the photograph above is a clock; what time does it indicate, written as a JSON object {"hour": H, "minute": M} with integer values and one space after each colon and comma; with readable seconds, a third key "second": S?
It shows {"hour": 1, "minute": 29}
